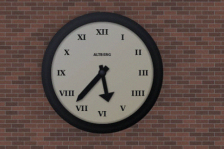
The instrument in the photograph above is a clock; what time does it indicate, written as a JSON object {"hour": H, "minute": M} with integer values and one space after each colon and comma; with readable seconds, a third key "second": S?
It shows {"hour": 5, "minute": 37}
